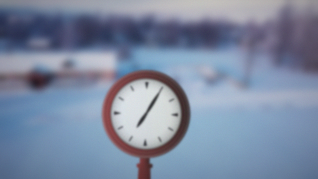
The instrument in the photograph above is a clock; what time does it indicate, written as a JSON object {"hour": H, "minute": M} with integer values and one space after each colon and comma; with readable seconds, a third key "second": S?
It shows {"hour": 7, "minute": 5}
